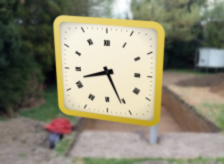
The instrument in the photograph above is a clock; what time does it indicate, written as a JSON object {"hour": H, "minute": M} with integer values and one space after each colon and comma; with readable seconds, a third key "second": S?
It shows {"hour": 8, "minute": 26}
